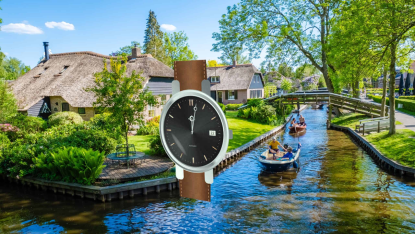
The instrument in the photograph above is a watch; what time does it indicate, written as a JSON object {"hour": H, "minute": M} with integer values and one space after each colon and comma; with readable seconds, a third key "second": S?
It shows {"hour": 12, "minute": 2}
